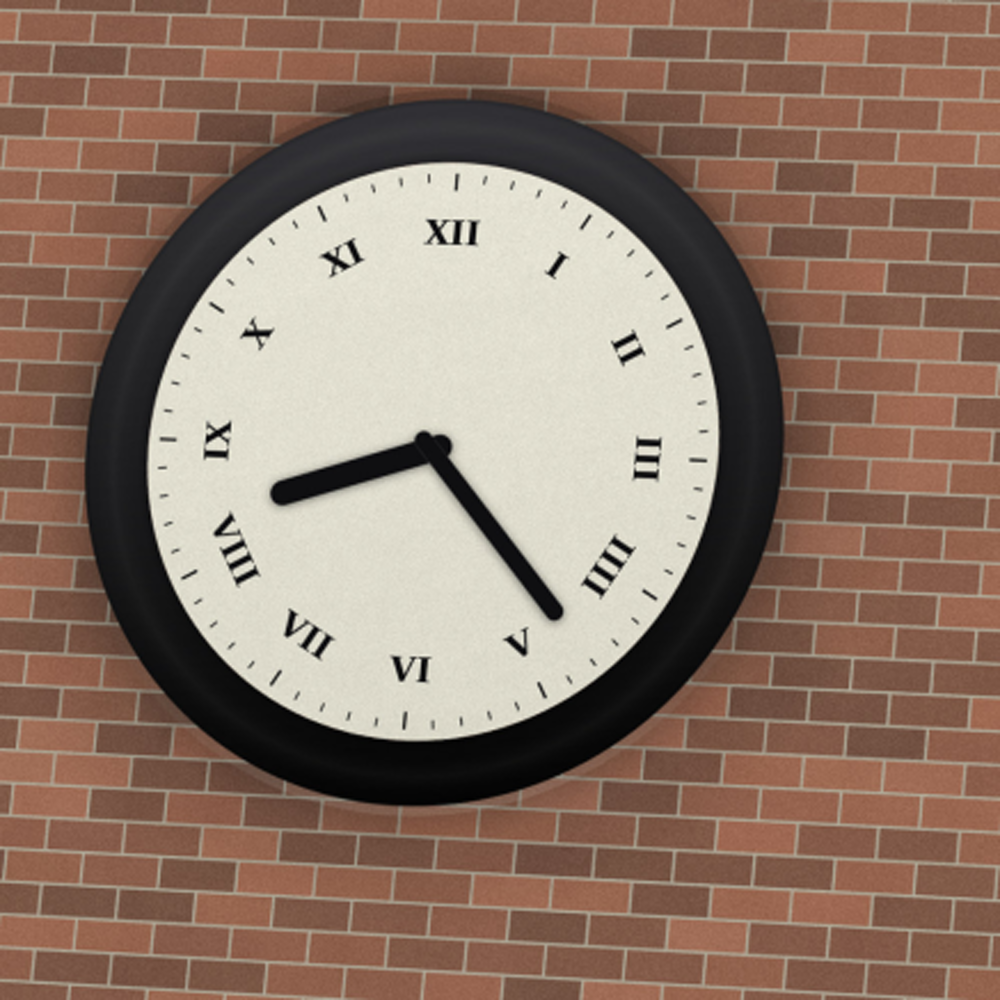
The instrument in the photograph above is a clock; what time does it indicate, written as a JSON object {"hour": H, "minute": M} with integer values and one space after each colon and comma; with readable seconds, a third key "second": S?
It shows {"hour": 8, "minute": 23}
